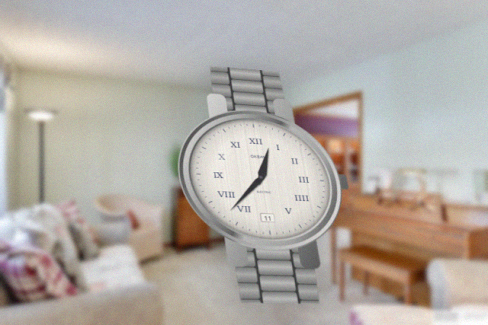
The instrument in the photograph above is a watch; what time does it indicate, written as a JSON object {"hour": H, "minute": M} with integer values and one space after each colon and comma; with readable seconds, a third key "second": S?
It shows {"hour": 12, "minute": 37}
